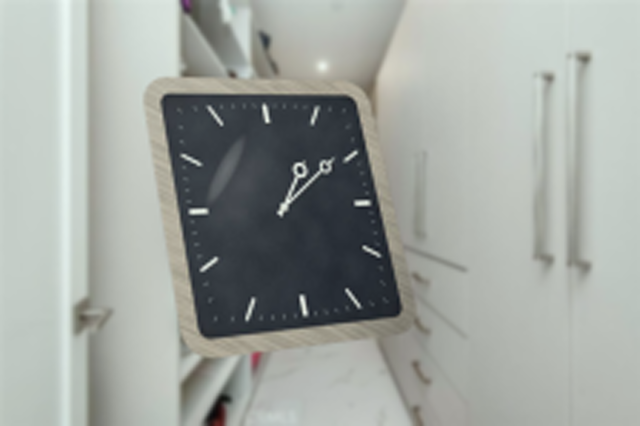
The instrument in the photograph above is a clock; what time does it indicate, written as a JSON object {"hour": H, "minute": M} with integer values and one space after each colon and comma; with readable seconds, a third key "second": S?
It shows {"hour": 1, "minute": 9}
